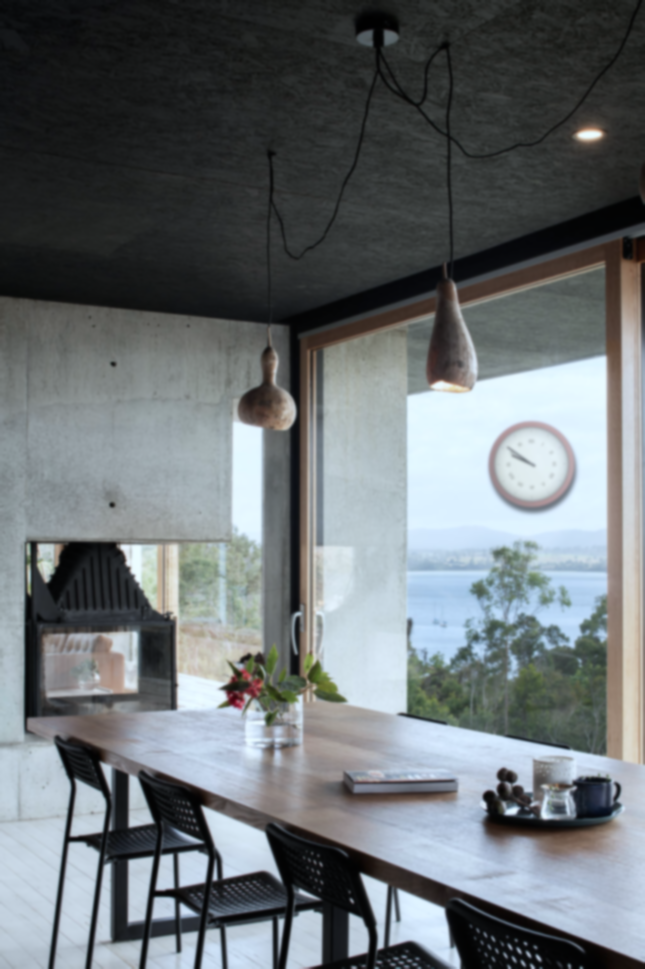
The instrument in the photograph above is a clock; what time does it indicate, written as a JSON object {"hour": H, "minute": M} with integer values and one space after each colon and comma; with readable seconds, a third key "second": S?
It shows {"hour": 9, "minute": 51}
